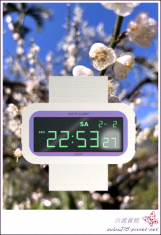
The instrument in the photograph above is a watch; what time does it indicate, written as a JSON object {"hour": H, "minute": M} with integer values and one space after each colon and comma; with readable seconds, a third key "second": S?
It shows {"hour": 22, "minute": 53, "second": 27}
